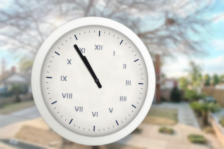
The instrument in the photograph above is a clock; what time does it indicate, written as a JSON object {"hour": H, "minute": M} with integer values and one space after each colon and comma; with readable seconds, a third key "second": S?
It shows {"hour": 10, "minute": 54}
